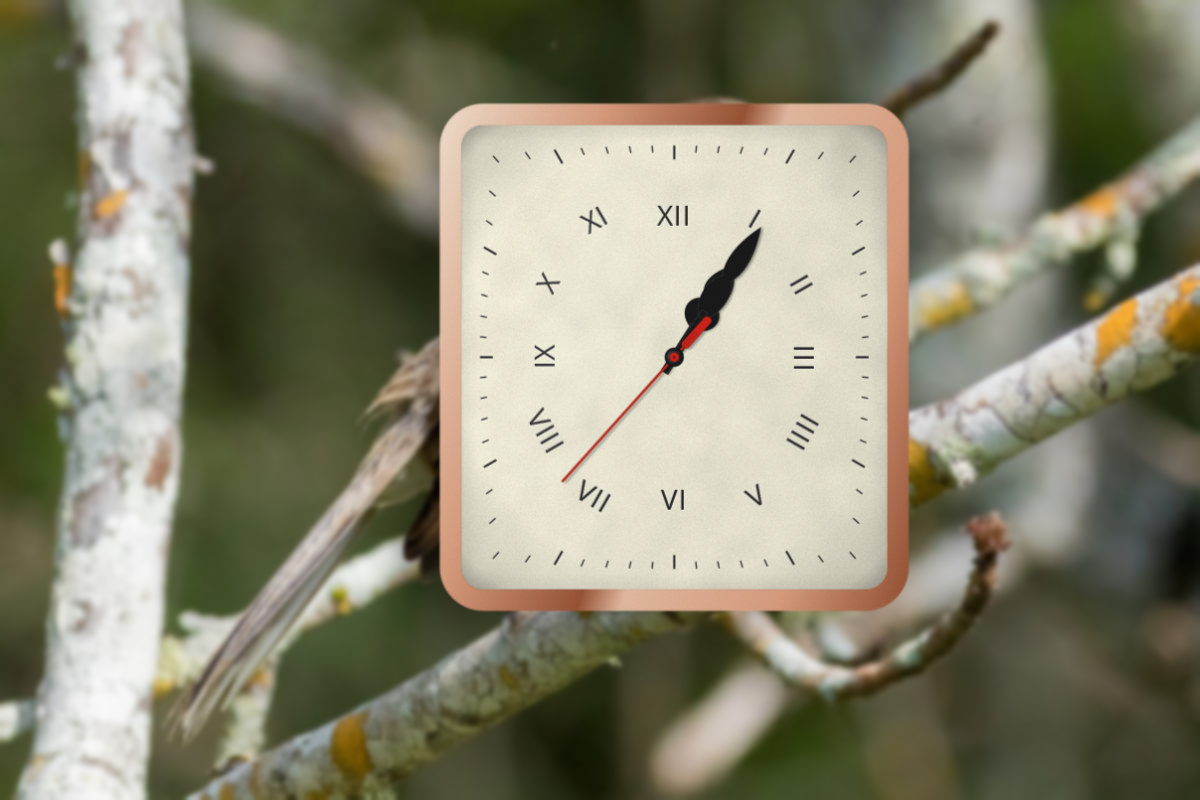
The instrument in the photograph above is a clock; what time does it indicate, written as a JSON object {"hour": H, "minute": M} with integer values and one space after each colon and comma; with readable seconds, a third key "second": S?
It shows {"hour": 1, "minute": 5, "second": 37}
